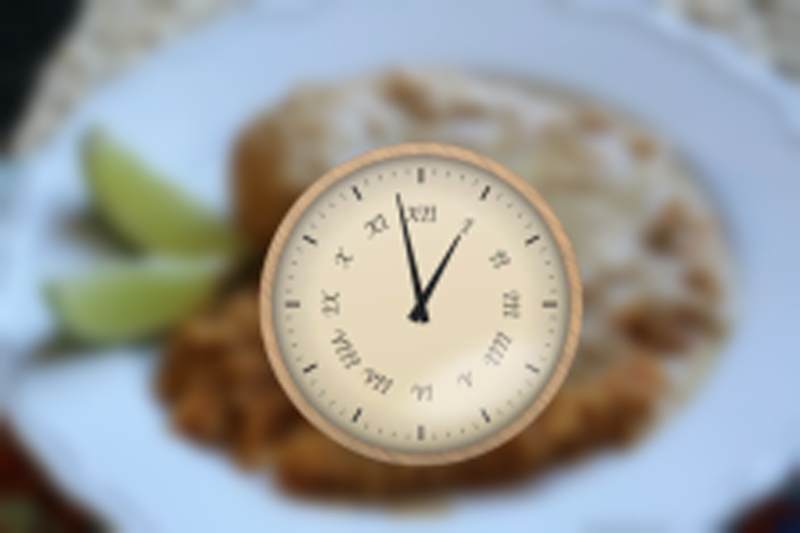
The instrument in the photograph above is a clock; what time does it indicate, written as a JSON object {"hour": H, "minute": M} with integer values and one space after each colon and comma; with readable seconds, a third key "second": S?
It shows {"hour": 12, "minute": 58}
